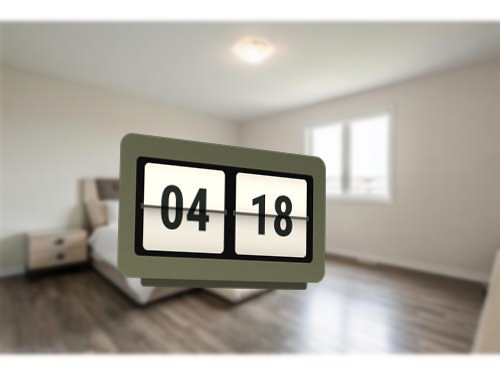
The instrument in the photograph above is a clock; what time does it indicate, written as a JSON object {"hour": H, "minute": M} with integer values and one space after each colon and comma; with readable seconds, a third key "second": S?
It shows {"hour": 4, "minute": 18}
